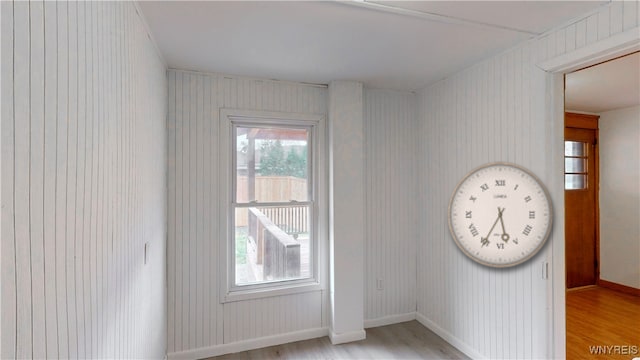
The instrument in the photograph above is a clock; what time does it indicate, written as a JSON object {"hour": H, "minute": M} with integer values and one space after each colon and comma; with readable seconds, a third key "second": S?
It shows {"hour": 5, "minute": 35}
